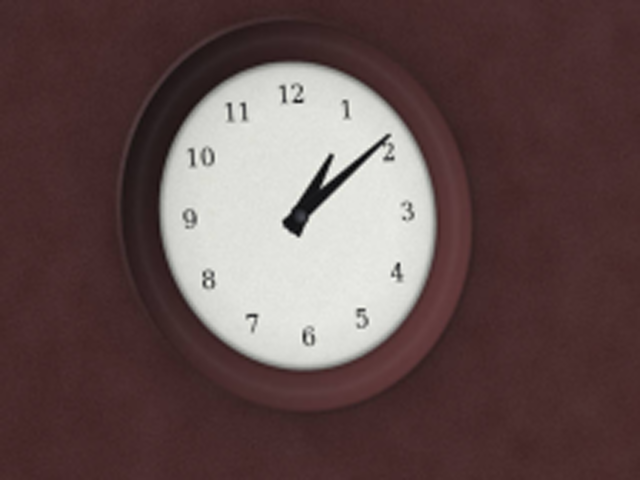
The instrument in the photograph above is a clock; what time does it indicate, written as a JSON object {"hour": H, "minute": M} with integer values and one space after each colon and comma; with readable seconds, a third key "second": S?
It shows {"hour": 1, "minute": 9}
